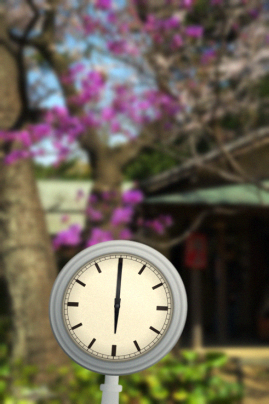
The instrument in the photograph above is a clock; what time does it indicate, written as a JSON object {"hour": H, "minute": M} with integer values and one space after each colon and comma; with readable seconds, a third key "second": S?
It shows {"hour": 6, "minute": 0}
